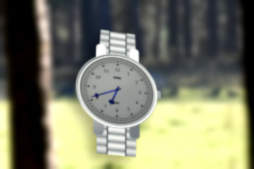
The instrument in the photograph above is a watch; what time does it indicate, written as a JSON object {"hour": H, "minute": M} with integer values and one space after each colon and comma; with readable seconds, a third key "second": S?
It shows {"hour": 6, "minute": 41}
